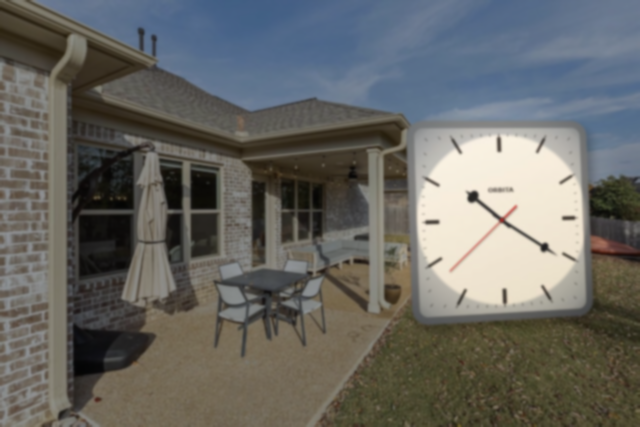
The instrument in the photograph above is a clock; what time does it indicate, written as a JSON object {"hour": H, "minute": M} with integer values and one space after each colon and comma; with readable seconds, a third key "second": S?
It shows {"hour": 10, "minute": 20, "second": 38}
